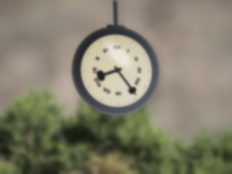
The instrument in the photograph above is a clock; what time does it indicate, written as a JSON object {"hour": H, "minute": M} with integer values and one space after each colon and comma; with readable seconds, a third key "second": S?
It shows {"hour": 8, "minute": 24}
